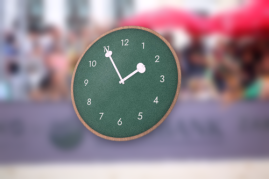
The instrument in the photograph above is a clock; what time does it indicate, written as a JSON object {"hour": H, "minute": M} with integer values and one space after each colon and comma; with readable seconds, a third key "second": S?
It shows {"hour": 1, "minute": 55}
